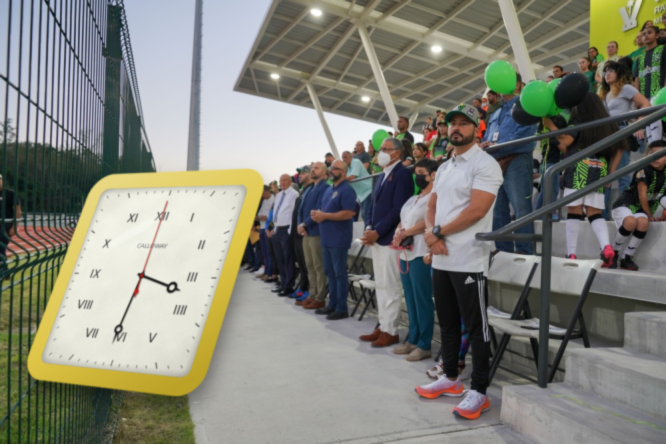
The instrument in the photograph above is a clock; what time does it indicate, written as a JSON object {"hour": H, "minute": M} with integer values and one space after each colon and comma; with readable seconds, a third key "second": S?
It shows {"hour": 3, "minute": 31, "second": 0}
